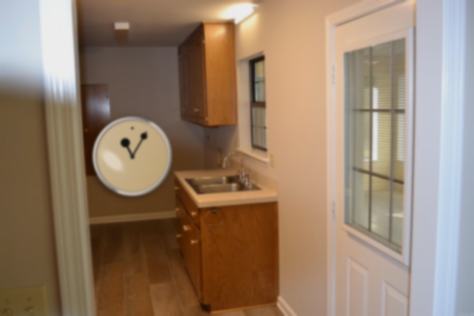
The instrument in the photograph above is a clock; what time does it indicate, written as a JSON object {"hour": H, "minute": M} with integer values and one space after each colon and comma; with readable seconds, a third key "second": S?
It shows {"hour": 11, "minute": 5}
